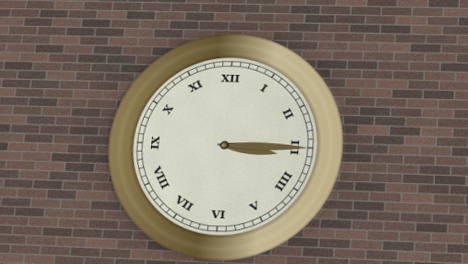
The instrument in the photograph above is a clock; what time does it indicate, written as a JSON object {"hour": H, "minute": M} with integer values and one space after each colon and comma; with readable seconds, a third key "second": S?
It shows {"hour": 3, "minute": 15}
